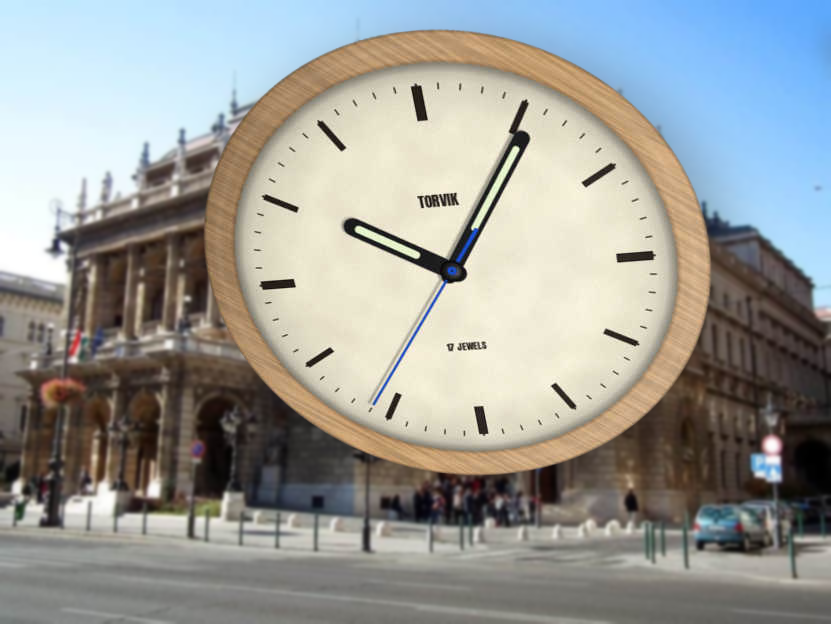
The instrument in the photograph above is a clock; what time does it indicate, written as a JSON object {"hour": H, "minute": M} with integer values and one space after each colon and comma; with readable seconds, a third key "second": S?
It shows {"hour": 10, "minute": 5, "second": 36}
